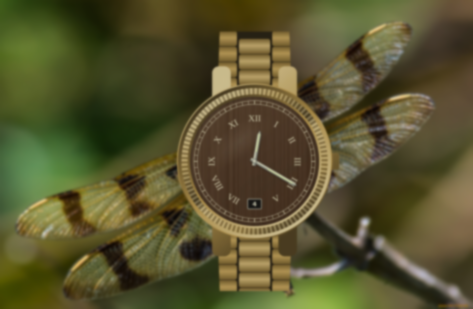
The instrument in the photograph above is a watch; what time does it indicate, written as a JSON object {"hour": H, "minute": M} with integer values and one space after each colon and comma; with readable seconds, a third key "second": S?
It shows {"hour": 12, "minute": 20}
